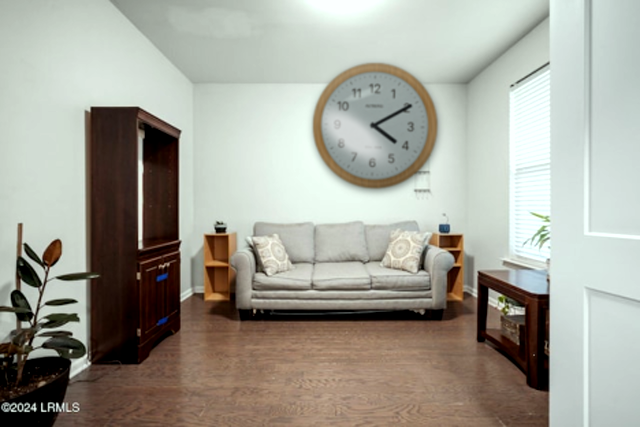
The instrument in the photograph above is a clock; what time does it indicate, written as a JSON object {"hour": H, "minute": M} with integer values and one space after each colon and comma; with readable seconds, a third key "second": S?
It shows {"hour": 4, "minute": 10}
